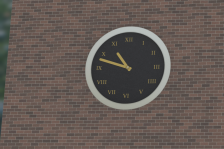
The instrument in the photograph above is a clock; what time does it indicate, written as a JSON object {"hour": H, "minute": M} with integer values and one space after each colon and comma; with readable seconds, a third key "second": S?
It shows {"hour": 10, "minute": 48}
